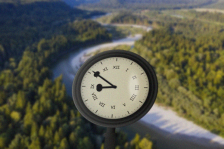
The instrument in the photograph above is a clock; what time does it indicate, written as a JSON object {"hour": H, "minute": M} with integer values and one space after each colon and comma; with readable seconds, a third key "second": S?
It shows {"hour": 8, "minute": 51}
